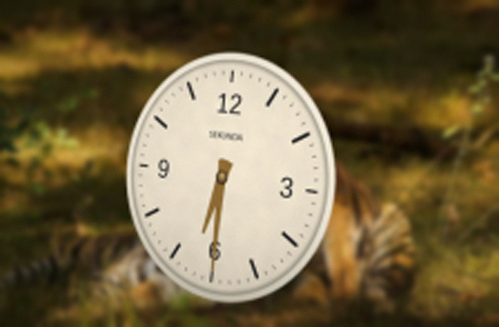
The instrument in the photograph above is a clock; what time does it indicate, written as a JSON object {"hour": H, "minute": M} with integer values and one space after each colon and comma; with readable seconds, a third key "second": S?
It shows {"hour": 6, "minute": 30}
